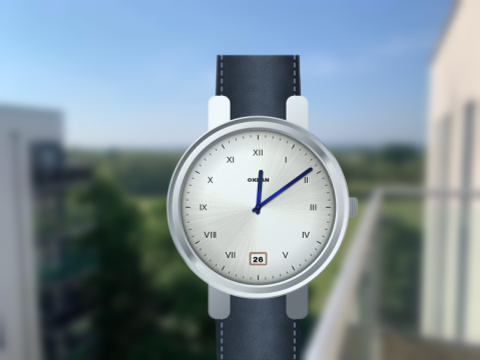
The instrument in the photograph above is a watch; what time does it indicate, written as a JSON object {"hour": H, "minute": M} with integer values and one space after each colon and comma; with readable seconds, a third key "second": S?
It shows {"hour": 12, "minute": 9}
